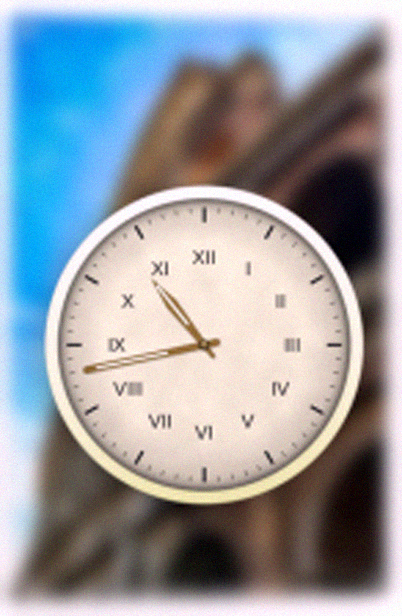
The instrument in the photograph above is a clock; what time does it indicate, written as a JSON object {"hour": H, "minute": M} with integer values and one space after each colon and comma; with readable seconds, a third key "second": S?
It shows {"hour": 10, "minute": 43}
